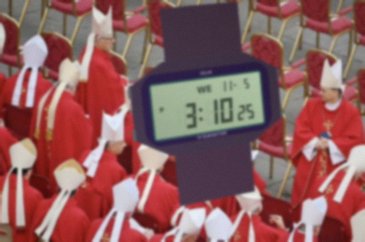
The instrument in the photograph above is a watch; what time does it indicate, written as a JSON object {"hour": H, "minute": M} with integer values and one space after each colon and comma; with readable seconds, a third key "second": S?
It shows {"hour": 3, "minute": 10, "second": 25}
